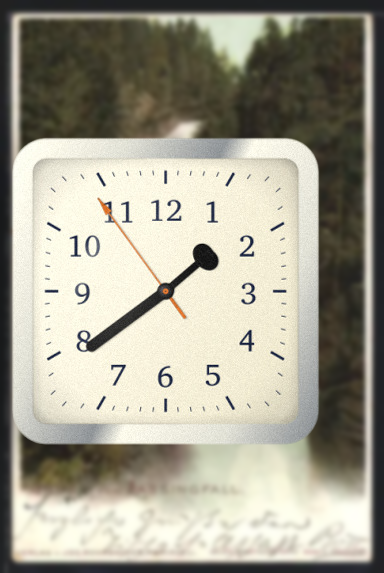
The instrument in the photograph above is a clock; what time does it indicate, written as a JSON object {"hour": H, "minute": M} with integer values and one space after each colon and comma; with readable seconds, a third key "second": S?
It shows {"hour": 1, "minute": 38, "second": 54}
